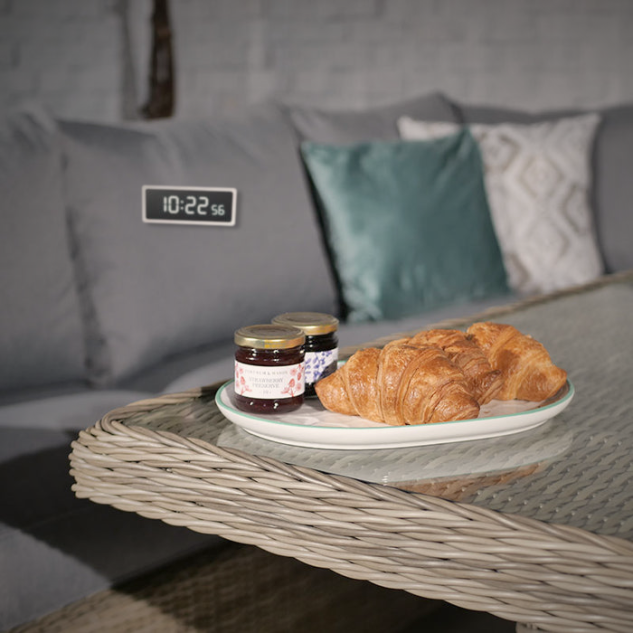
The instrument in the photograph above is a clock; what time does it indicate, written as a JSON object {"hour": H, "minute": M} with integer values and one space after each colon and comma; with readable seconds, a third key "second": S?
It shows {"hour": 10, "minute": 22}
